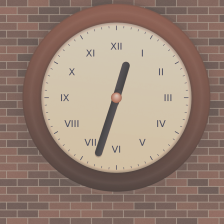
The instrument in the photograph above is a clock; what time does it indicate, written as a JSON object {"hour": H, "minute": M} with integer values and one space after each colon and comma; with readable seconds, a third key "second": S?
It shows {"hour": 12, "minute": 33}
